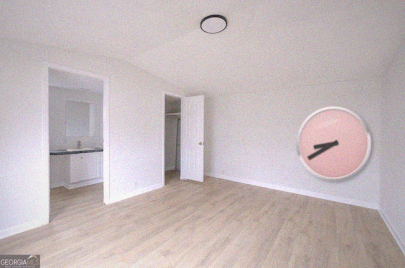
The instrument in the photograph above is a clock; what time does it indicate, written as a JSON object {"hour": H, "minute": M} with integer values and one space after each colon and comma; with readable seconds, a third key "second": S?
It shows {"hour": 8, "minute": 40}
